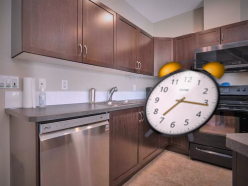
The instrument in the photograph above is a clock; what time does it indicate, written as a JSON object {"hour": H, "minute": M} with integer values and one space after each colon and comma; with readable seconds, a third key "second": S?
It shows {"hour": 7, "minute": 16}
